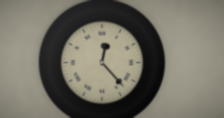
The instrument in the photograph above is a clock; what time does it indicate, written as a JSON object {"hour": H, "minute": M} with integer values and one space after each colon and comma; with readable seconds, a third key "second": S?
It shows {"hour": 12, "minute": 23}
